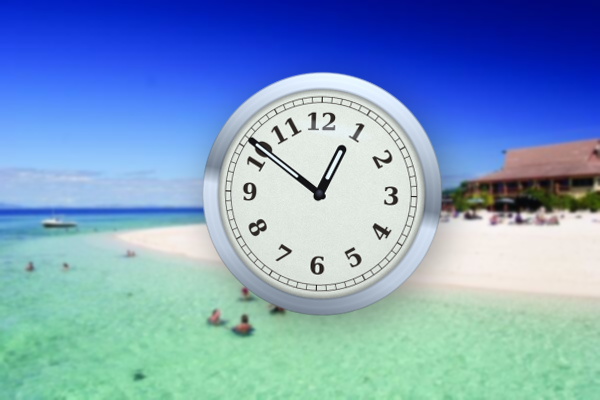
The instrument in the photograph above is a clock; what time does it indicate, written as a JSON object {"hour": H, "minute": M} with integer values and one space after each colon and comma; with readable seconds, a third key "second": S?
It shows {"hour": 12, "minute": 51}
